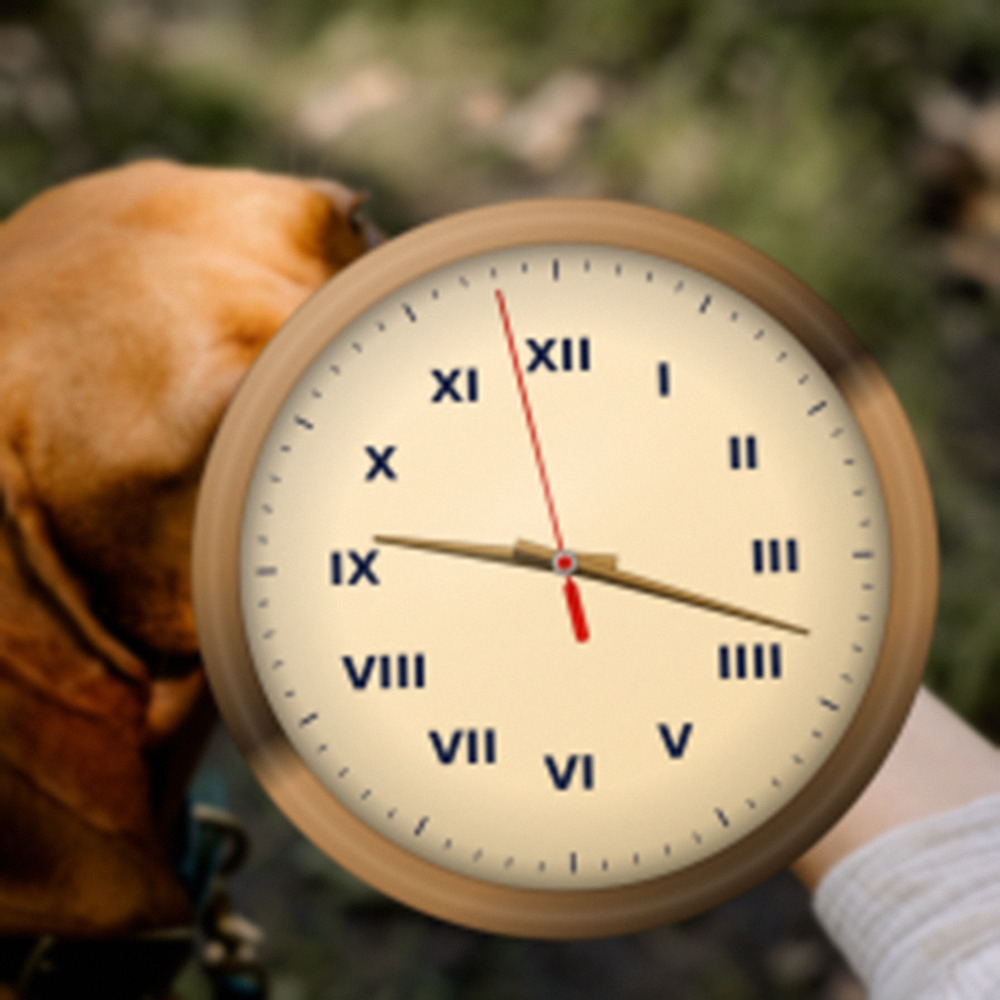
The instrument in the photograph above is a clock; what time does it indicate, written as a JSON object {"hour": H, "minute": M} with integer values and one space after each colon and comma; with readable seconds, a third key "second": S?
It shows {"hour": 9, "minute": 17, "second": 58}
